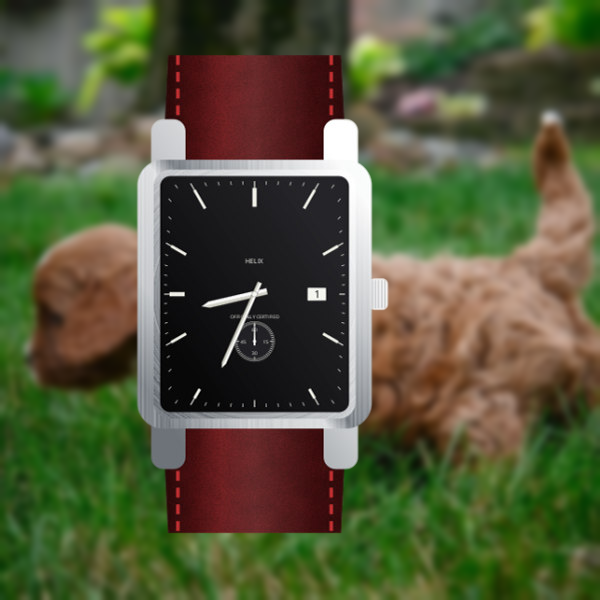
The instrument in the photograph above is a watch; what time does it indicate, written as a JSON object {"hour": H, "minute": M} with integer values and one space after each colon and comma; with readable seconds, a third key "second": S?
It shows {"hour": 8, "minute": 34}
